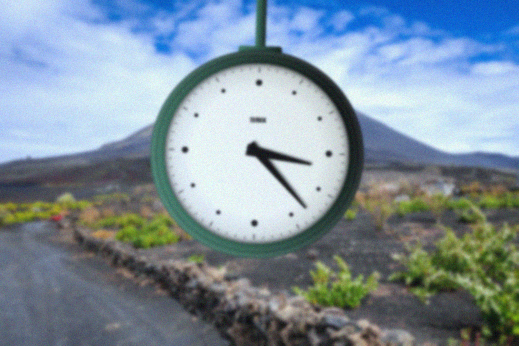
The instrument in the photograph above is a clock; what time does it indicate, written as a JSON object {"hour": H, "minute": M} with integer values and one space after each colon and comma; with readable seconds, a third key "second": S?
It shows {"hour": 3, "minute": 23}
